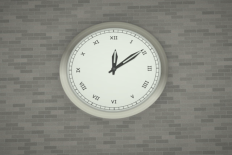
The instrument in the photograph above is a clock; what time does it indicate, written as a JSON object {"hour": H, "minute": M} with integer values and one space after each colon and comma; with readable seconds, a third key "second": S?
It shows {"hour": 12, "minute": 9}
